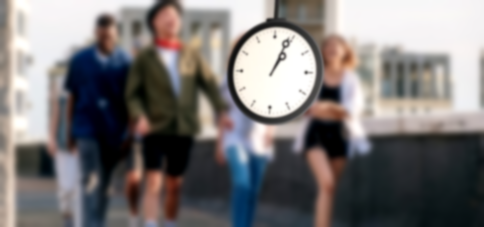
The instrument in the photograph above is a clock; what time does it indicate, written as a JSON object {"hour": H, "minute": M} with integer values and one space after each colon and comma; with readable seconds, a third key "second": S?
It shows {"hour": 1, "minute": 4}
